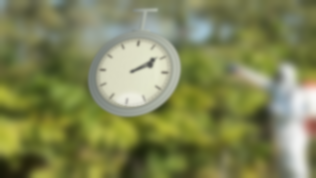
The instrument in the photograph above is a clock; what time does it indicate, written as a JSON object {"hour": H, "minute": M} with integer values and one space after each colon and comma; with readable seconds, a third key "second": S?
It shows {"hour": 2, "minute": 9}
